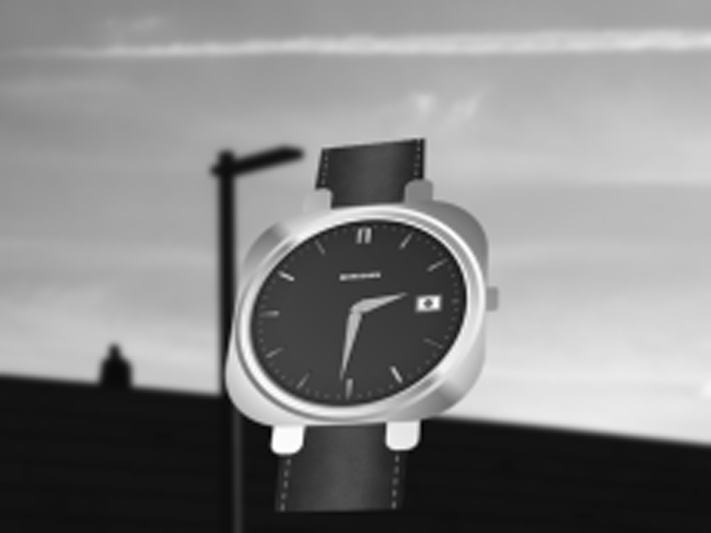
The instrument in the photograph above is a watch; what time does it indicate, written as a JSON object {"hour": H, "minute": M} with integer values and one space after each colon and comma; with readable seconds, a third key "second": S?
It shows {"hour": 2, "minute": 31}
